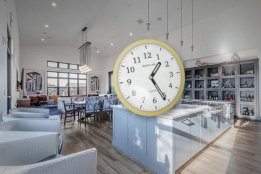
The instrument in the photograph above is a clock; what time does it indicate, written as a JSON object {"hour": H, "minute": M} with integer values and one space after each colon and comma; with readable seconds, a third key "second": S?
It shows {"hour": 1, "minute": 26}
